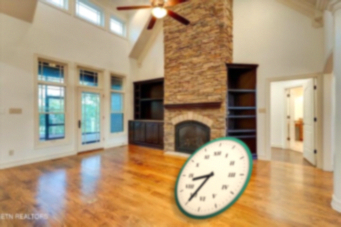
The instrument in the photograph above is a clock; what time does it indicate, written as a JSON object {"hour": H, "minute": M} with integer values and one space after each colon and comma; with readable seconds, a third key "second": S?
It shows {"hour": 8, "minute": 35}
